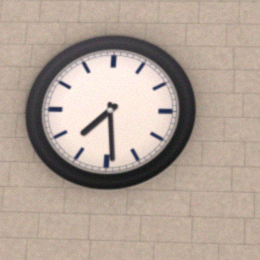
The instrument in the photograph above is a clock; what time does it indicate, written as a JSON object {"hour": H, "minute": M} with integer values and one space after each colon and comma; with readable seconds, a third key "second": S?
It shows {"hour": 7, "minute": 29}
